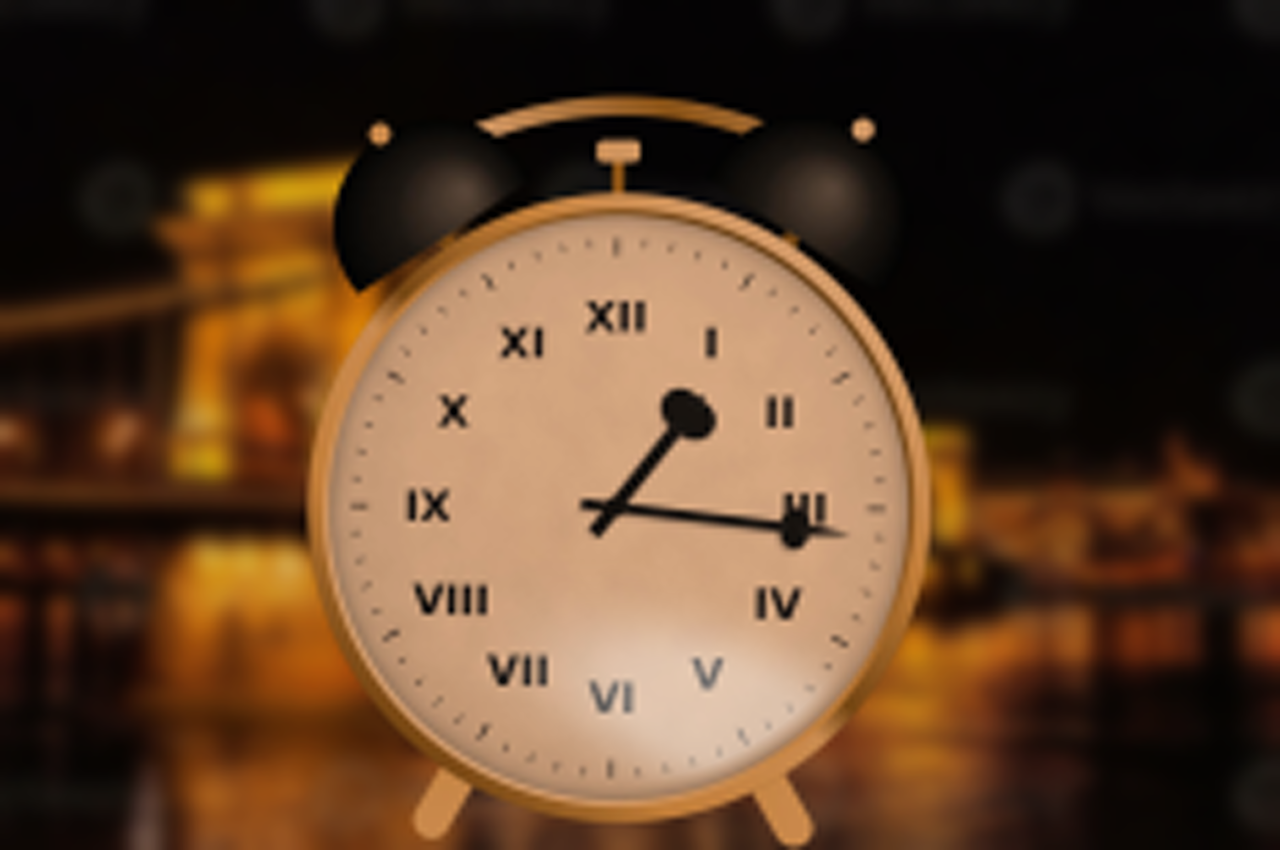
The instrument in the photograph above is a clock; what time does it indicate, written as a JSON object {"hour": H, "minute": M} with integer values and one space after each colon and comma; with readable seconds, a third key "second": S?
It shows {"hour": 1, "minute": 16}
